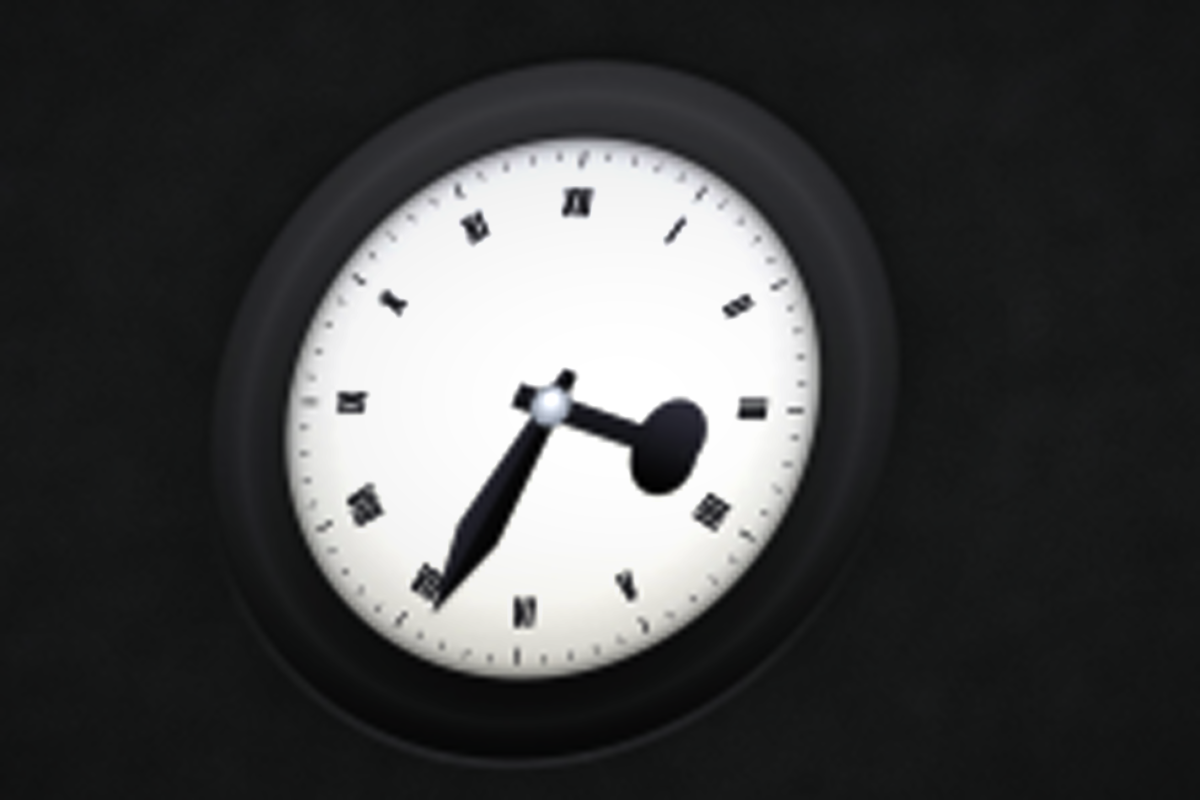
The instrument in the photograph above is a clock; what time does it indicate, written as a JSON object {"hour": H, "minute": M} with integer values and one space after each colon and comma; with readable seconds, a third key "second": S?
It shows {"hour": 3, "minute": 34}
